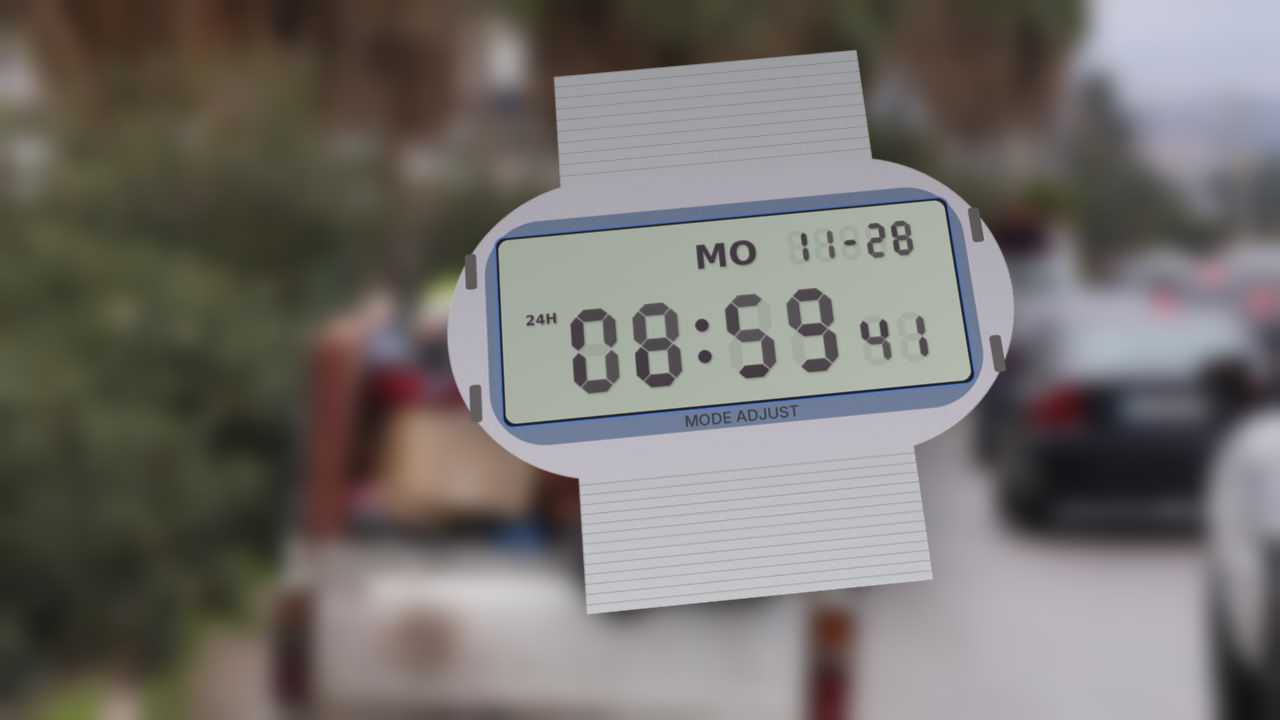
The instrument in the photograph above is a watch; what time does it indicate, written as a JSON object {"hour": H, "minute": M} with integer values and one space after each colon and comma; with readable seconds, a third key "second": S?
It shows {"hour": 8, "minute": 59, "second": 41}
